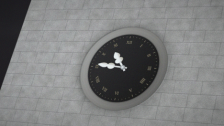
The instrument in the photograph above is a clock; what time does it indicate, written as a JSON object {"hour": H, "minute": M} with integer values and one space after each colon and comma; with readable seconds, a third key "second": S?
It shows {"hour": 10, "minute": 46}
